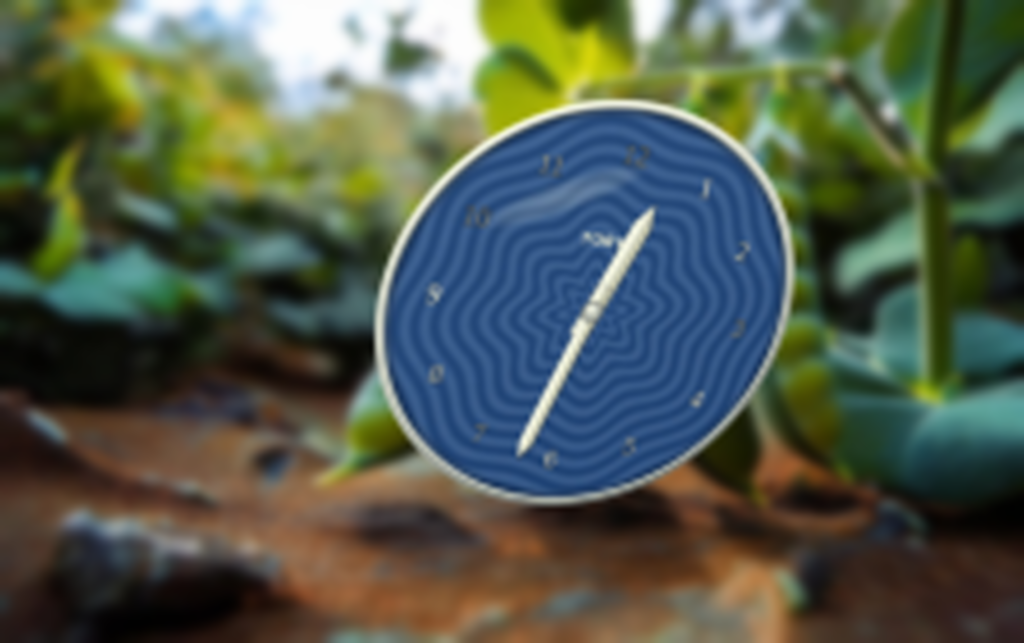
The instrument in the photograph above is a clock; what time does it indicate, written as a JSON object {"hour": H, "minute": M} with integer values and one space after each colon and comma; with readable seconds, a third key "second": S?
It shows {"hour": 12, "minute": 32}
